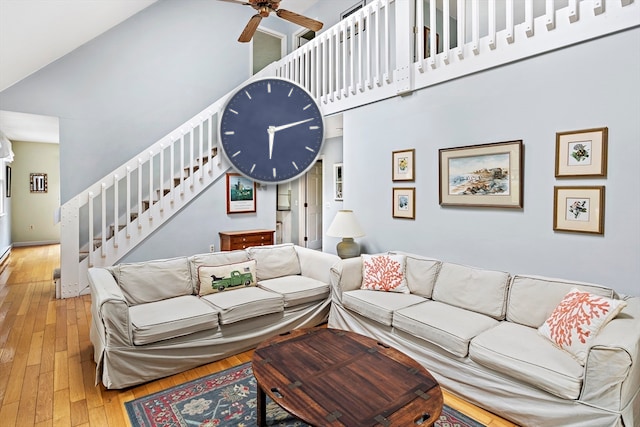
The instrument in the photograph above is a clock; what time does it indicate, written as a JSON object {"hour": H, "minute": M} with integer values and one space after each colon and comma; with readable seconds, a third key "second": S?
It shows {"hour": 6, "minute": 13}
